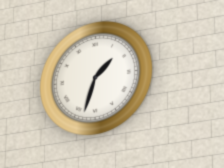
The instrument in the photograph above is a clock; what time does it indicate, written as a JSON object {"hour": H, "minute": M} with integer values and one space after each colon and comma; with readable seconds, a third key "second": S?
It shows {"hour": 1, "minute": 33}
